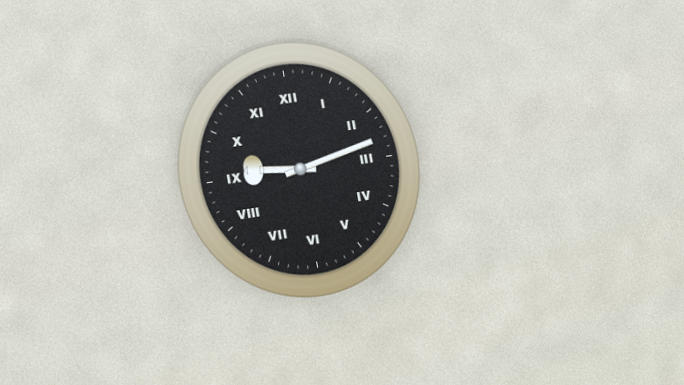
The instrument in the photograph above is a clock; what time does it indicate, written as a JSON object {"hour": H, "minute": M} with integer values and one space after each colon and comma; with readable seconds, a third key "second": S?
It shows {"hour": 9, "minute": 13}
